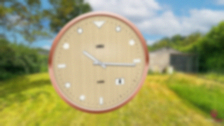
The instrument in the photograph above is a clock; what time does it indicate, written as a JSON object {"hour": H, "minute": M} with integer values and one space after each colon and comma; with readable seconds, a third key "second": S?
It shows {"hour": 10, "minute": 16}
